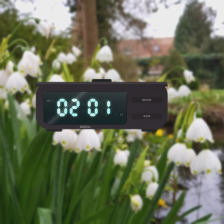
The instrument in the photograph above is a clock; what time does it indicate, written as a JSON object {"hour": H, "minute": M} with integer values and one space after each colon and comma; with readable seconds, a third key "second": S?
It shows {"hour": 2, "minute": 1}
